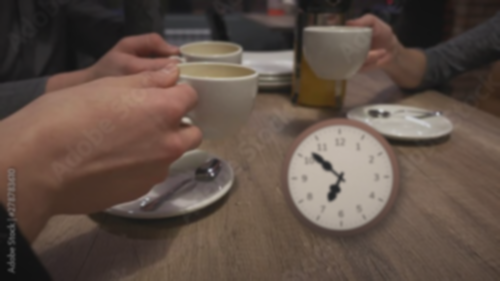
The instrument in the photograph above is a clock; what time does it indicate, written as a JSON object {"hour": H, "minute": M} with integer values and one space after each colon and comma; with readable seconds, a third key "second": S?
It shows {"hour": 6, "minute": 52}
